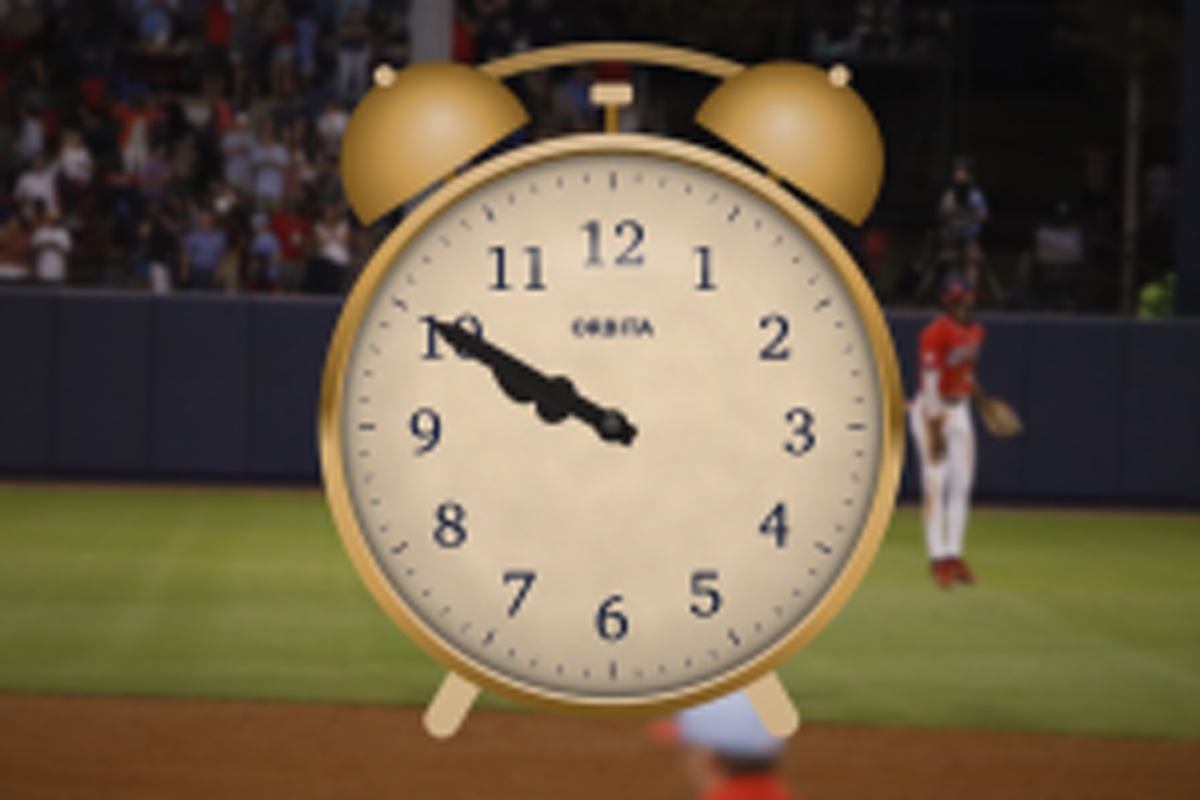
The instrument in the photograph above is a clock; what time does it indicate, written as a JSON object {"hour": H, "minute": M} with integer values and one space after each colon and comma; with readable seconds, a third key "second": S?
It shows {"hour": 9, "minute": 50}
